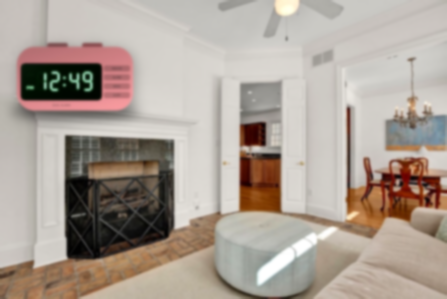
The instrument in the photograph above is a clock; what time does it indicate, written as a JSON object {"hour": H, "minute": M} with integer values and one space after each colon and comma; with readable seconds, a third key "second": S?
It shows {"hour": 12, "minute": 49}
